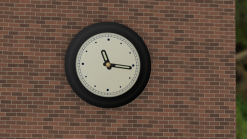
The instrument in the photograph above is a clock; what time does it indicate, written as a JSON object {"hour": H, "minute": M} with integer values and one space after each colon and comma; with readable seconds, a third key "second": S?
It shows {"hour": 11, "minute": 16}
